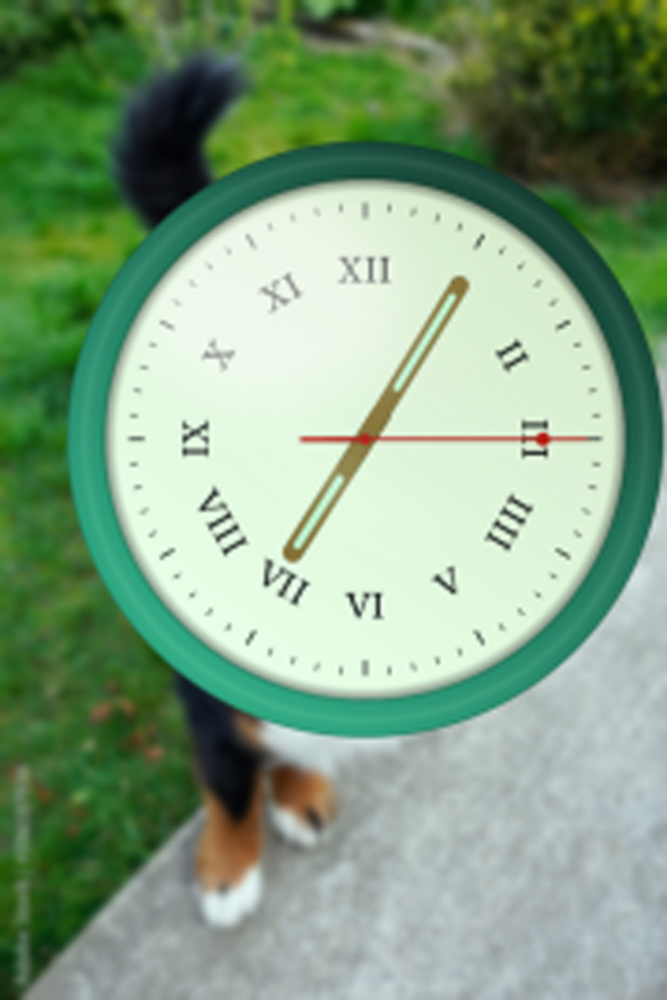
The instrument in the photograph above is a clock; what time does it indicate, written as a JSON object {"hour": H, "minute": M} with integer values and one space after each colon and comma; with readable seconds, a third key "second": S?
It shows {"hour": 7, "minute": 5, "second": 15}
